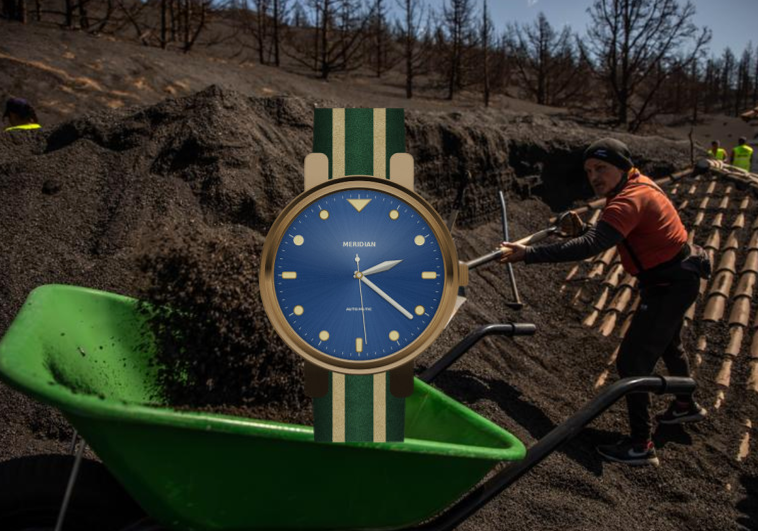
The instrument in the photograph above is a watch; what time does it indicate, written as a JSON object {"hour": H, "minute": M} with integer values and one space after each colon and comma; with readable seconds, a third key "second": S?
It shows {"hour": 2, "minute": 21, "second": 29}
